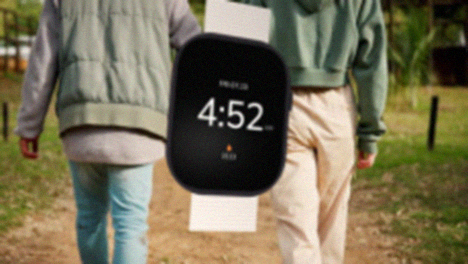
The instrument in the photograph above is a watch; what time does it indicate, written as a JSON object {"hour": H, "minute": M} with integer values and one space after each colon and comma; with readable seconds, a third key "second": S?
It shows {"hour": 4, "minute": 52}
